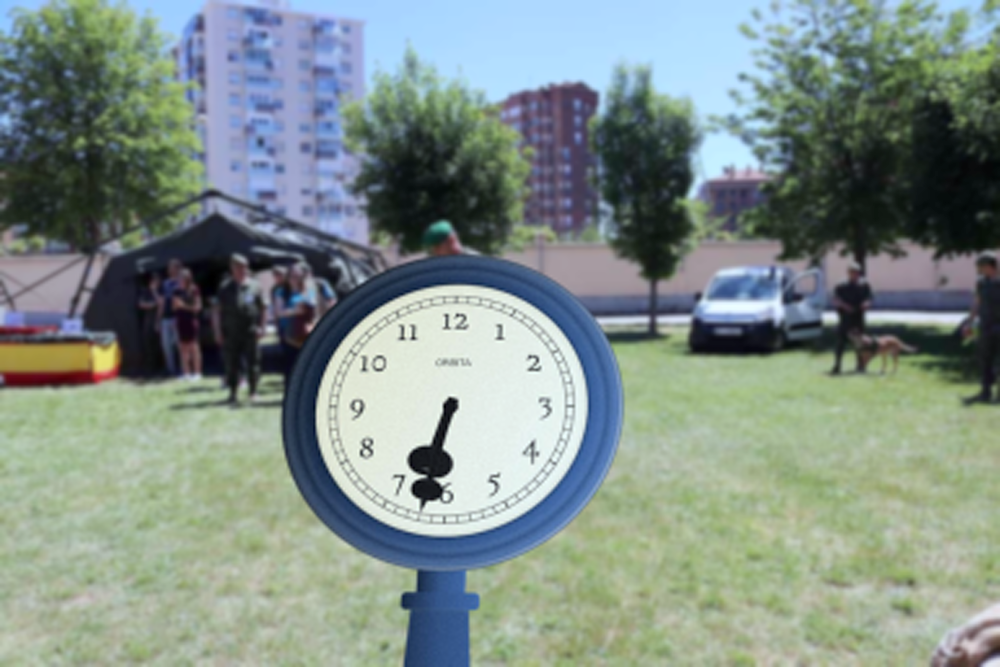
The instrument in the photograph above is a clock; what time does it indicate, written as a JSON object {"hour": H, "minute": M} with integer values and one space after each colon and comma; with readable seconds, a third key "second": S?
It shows {"hour": 6, "minute": 32}
